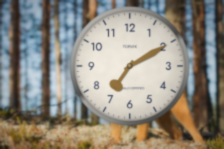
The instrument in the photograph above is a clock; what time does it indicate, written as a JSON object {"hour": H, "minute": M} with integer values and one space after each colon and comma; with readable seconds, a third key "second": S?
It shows {"hour": 7, "minute": 10}
